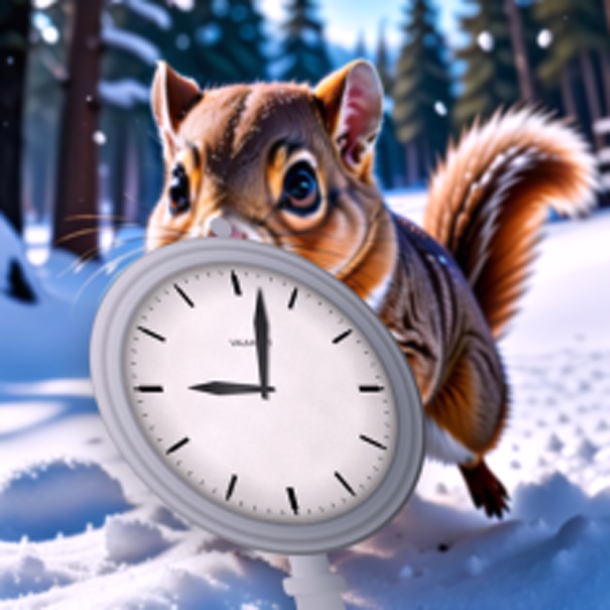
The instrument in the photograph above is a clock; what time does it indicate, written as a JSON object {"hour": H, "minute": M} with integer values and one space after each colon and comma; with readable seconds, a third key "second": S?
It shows {"hour": 9, "minute": 2}
